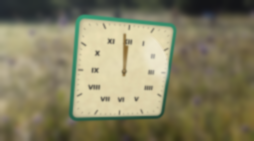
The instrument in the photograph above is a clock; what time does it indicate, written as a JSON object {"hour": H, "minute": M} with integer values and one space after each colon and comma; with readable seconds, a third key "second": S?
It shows {"hour": 11, "minute": 59}
